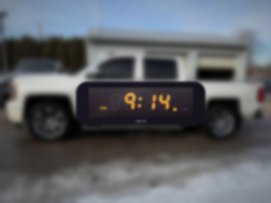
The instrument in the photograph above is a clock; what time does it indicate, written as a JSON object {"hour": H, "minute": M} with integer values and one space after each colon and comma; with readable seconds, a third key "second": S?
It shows {"hour": 9, "minute": 14}
